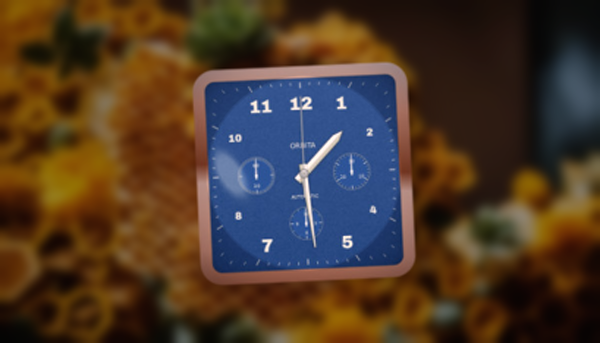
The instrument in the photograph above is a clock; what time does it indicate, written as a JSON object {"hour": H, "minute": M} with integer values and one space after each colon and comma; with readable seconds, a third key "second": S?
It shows {"hour": 1, "minute": 29}
